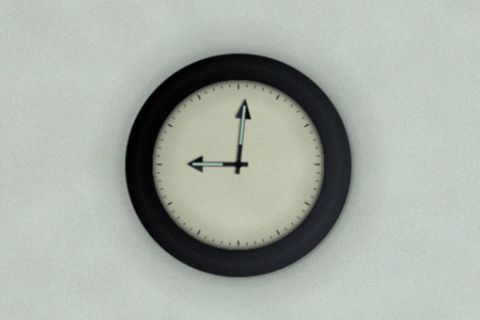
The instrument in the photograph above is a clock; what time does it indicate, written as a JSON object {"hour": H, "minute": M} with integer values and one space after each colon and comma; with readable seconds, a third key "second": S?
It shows {"hour": 9, "minute": 1}
